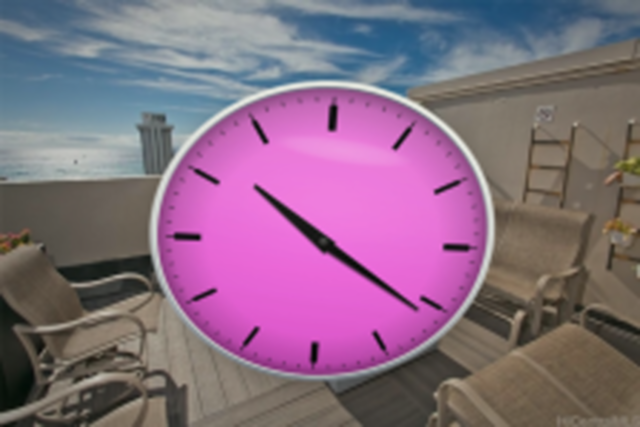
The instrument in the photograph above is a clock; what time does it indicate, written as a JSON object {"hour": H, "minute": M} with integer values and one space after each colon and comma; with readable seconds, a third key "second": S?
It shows {"hour": 10, "minute": 21}
